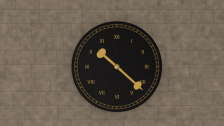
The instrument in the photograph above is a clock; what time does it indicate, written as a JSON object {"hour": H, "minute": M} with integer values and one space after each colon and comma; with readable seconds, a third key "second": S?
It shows {"hour": 10, "minute": 22}
